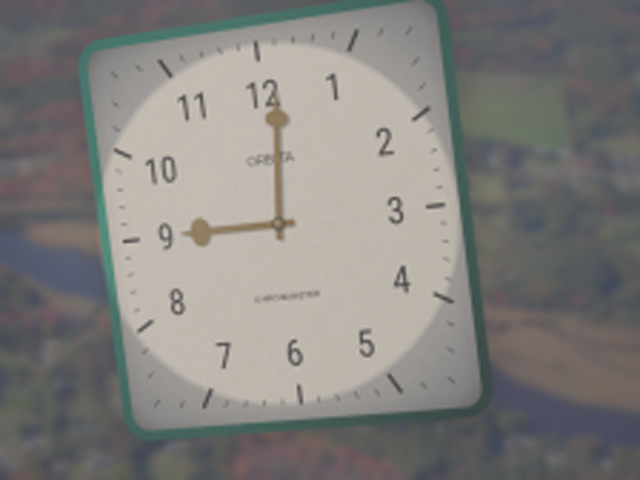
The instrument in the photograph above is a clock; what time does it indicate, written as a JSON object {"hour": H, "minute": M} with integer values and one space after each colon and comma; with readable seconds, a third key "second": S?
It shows {"hour": 9, "minute": 1}
